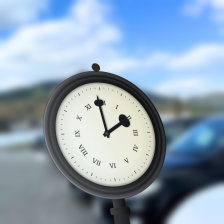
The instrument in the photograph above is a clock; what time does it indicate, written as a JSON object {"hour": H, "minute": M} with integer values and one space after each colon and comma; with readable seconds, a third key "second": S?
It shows {"hour": 1, "minute": 59}
